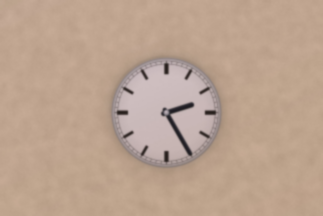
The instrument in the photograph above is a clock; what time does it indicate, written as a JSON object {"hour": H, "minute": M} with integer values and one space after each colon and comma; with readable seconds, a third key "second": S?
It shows {"hour": 2, "minute": 25}
